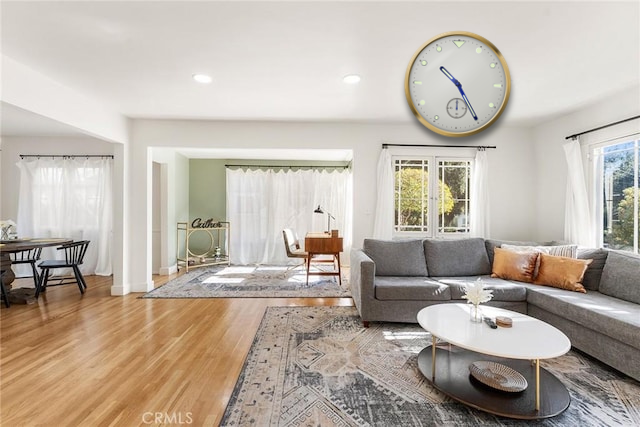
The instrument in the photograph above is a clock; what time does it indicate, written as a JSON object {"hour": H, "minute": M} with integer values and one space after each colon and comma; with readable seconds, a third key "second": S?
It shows {"hour": 10, "minute": 25}
